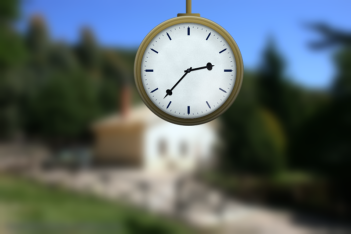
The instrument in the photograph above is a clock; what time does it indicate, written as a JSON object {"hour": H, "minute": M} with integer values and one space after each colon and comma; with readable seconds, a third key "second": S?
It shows {"hour": 2, "minute": 37}
